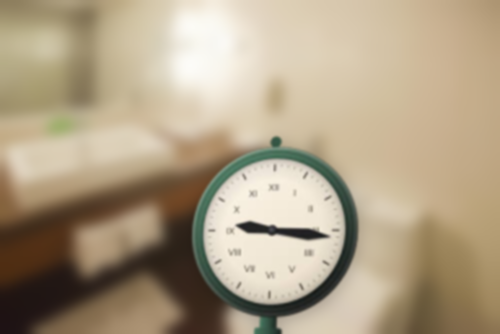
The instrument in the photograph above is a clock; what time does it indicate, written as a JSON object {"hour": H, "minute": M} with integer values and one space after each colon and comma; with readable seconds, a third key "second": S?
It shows {"hour": 9, "minute": 16}
